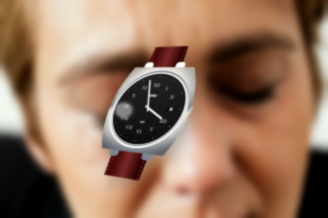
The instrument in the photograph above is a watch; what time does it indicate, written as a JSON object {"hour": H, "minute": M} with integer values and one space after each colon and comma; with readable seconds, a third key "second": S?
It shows {"hour": 3, "minute": 57}
